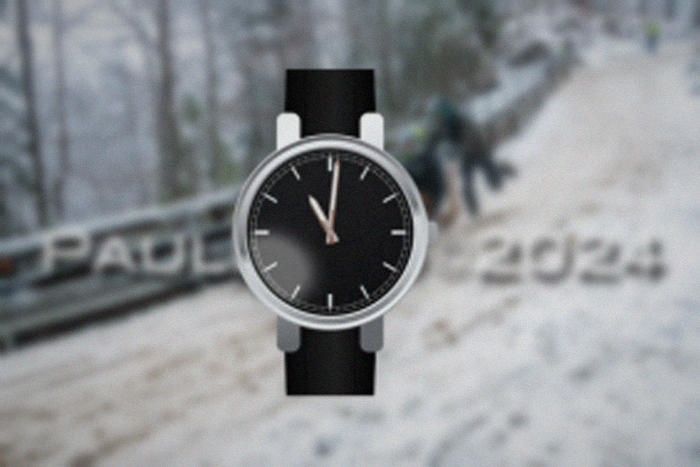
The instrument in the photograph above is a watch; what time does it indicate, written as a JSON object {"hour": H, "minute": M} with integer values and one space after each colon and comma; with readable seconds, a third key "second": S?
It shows {"hour": 11, "minute": 1}
